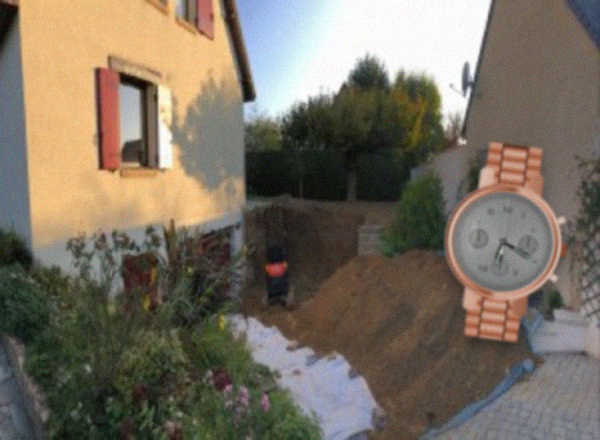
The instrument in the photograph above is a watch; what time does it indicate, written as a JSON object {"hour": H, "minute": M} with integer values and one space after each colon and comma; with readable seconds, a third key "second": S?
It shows {"hour": 6, "minute": 19}
